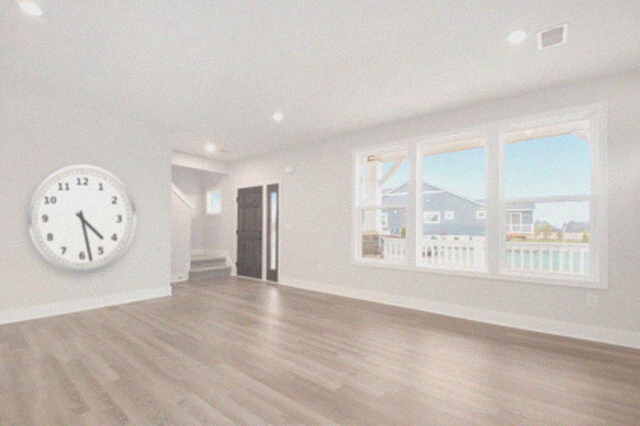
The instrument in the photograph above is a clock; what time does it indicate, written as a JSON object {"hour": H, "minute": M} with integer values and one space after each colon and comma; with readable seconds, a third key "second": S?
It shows {"hour": 4, "minute": 28}
